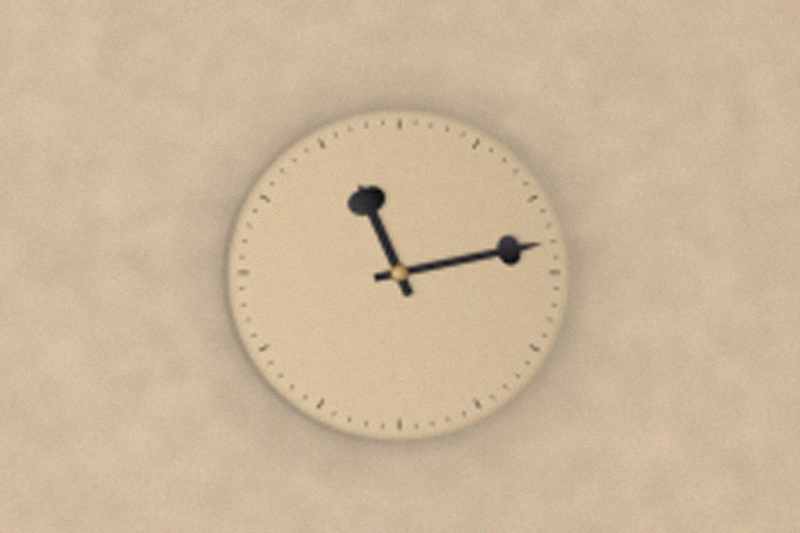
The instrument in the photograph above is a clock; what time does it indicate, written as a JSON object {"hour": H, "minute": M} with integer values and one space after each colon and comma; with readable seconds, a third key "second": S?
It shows {"hour": 11, "minute": 13}
